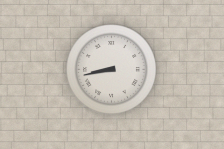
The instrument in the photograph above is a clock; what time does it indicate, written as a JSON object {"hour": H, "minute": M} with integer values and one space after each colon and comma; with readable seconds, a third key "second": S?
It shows {"hour": 8, "minute": 43}
